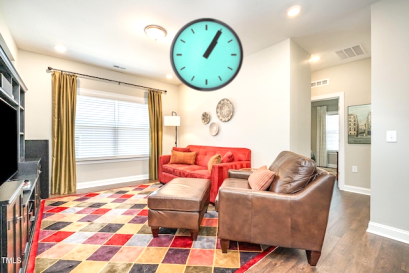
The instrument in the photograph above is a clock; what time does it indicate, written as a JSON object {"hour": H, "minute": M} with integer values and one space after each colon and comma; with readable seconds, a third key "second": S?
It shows {"hour": 1, "minute": 5}
